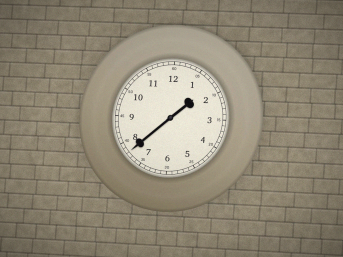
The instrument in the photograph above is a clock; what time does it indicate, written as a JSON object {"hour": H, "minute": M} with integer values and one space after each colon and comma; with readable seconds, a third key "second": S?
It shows {"hour": 1, "minute": 38}
